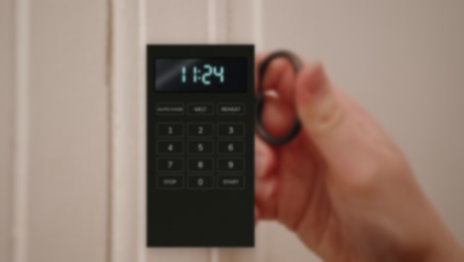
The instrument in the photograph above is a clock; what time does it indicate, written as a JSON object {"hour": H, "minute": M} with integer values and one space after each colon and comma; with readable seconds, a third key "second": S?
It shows {"hour": 11, "minute": 24}
